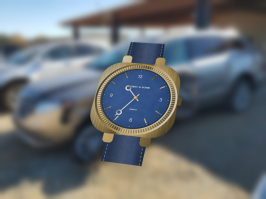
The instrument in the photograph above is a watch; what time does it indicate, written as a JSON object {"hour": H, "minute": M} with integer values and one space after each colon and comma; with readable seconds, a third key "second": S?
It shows {"hour": 10, "minute": 36}
